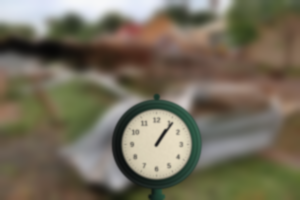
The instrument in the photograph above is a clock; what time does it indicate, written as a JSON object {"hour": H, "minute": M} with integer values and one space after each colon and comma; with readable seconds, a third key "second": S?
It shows {"hour": 1, "minute": 6}
